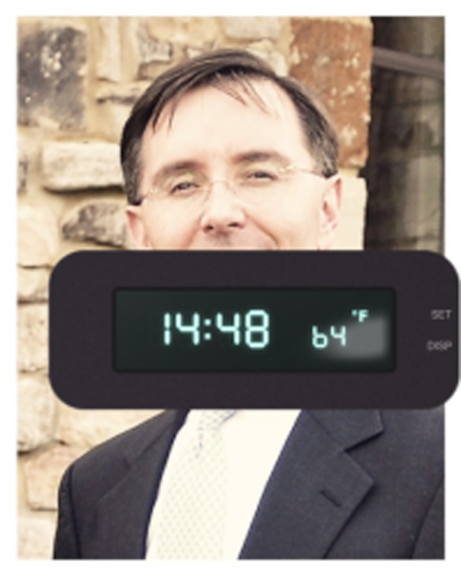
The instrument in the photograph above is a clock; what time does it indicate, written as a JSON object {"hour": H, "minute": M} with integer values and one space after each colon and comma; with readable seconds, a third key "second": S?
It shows {"hour": 14, "minute": 48}
